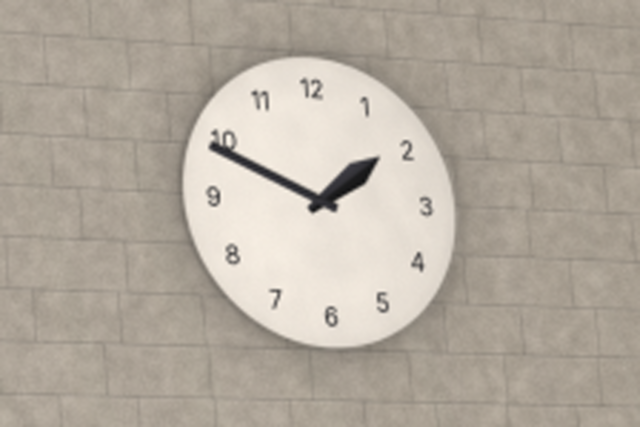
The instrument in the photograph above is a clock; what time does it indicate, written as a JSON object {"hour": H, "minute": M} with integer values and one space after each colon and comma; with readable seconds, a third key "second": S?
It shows {"hour": 1, "minute": 49}
